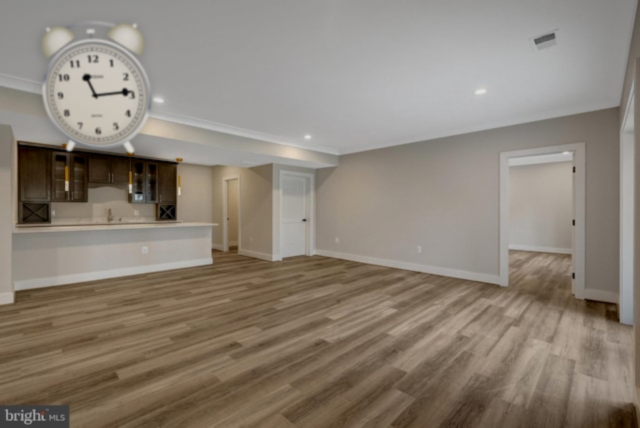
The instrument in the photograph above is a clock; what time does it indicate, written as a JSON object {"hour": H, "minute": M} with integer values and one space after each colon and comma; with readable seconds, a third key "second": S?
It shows {"hour": 11, "minute": 14}
